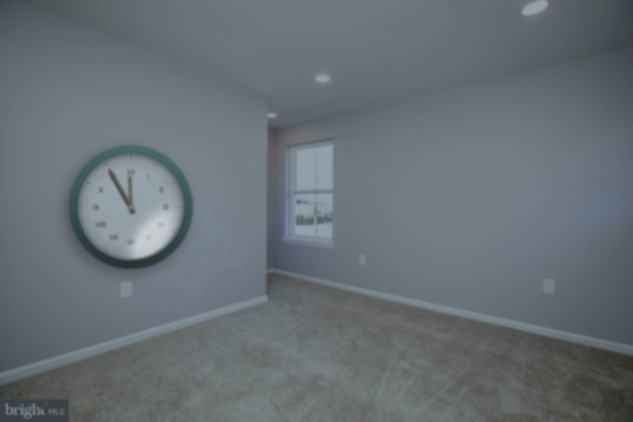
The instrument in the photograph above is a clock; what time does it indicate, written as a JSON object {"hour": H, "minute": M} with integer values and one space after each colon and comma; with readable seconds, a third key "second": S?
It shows {"hour": 11, "minute": 55}
